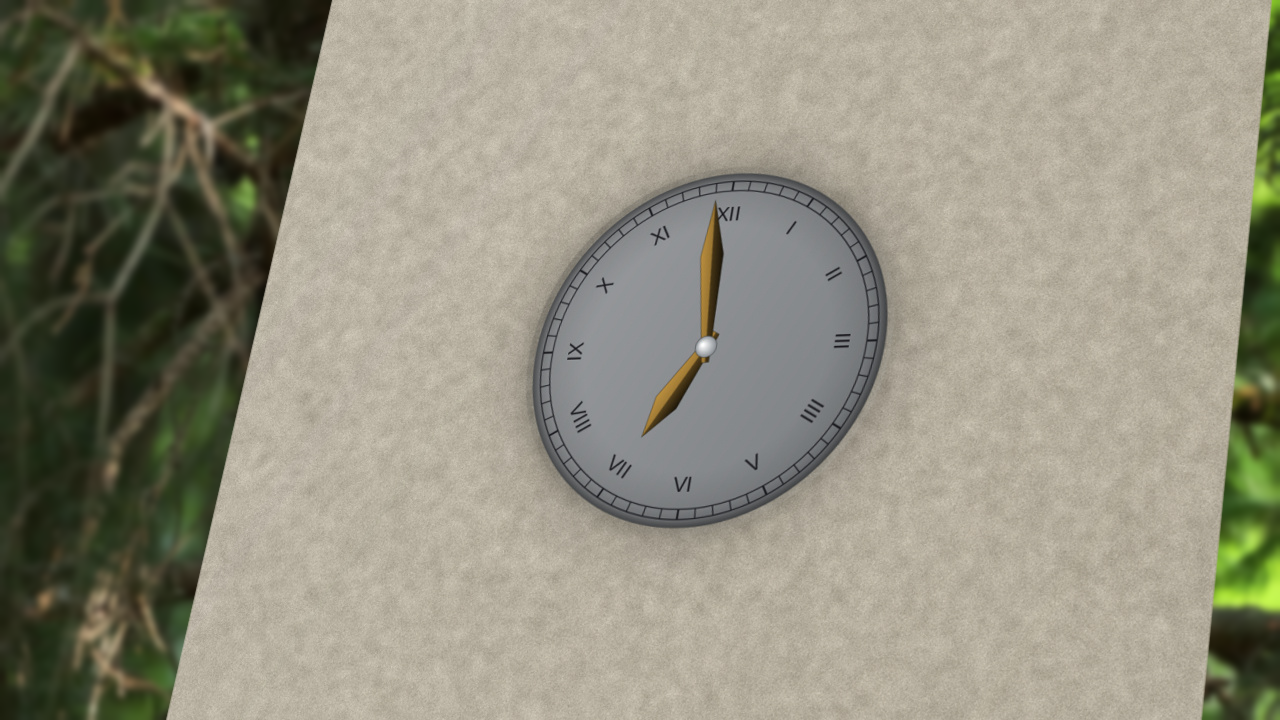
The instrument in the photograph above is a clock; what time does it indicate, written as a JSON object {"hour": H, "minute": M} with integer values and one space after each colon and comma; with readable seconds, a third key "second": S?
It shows {"hour": 6, "minute": 59}
